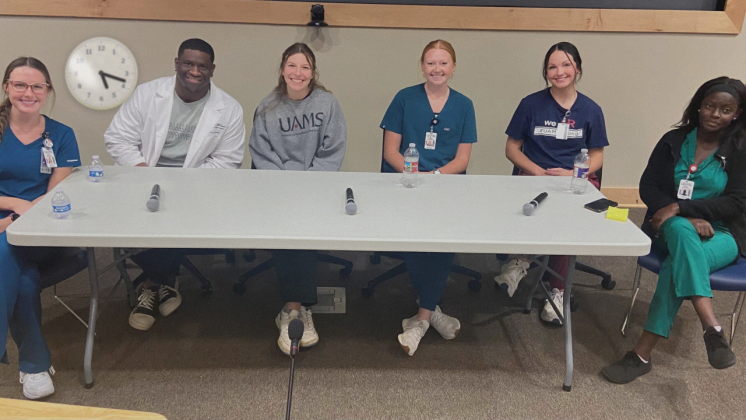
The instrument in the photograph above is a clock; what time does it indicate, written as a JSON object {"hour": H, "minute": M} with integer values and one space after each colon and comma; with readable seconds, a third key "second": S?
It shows {"hour": 5, "minute": 18}
